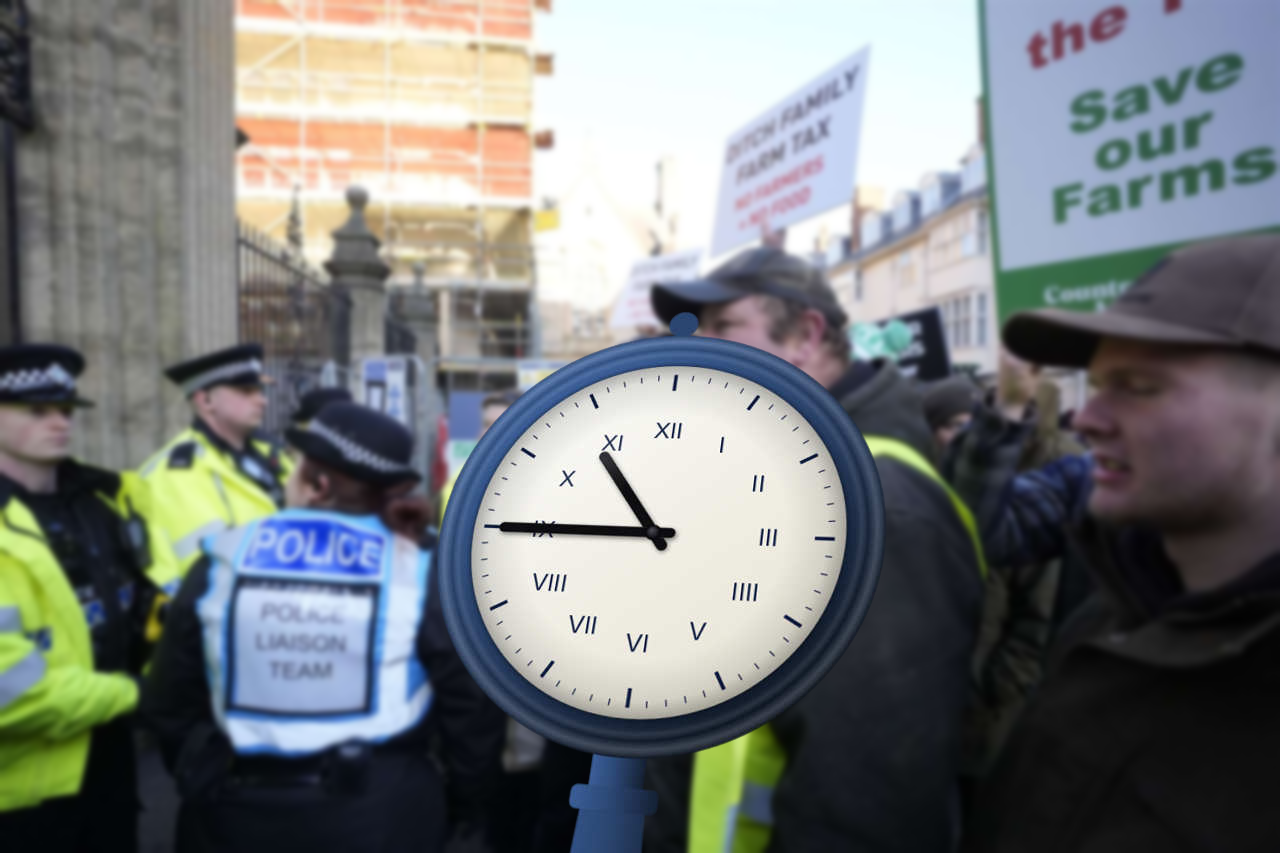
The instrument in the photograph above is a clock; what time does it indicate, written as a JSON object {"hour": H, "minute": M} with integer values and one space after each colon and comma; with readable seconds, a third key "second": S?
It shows {"hour": 10, "minute": 45}
